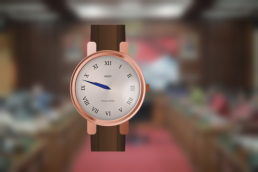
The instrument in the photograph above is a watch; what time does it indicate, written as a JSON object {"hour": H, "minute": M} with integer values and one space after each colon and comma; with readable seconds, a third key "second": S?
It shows {"hour": 9, "minute": 48}
